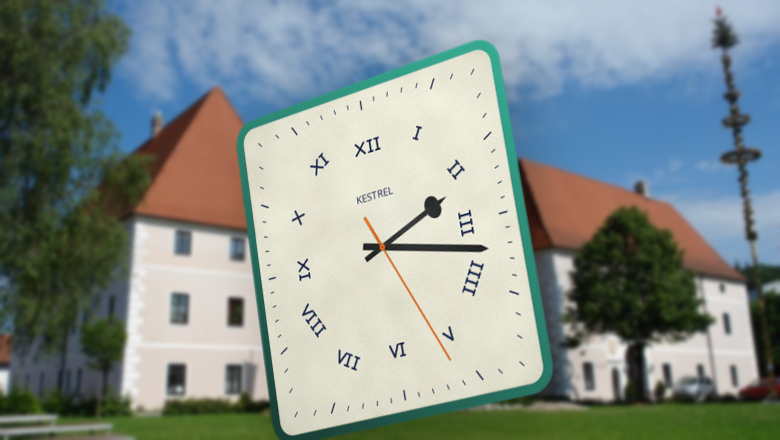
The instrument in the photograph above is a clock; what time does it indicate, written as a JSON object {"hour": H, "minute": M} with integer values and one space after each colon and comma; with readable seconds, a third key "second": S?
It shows {"hour": 2, "minute": 17, "second": 26}
